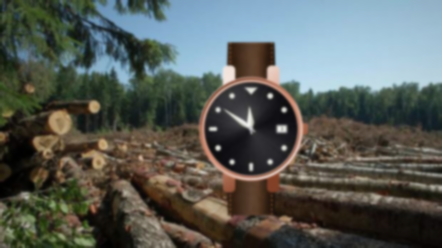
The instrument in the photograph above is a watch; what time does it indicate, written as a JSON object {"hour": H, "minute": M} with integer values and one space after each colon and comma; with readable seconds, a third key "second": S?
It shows {"hour": 11, "minute": 51}
